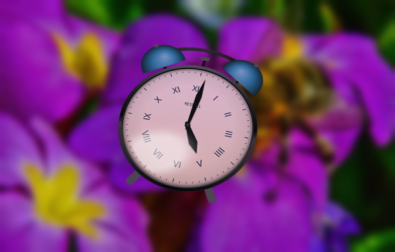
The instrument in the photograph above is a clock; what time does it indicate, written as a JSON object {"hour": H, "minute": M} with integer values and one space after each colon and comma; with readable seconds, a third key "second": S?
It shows {"hour": 5, "minute": 1}
